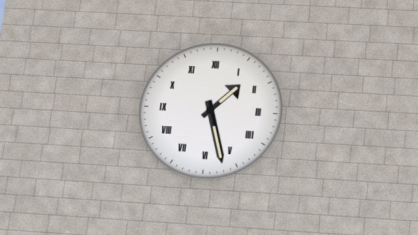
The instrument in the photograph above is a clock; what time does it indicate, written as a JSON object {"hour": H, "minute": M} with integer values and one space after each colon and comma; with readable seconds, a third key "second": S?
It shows {"hour": 1, "minute": 27}
